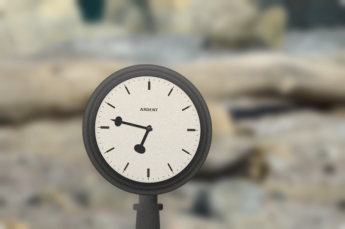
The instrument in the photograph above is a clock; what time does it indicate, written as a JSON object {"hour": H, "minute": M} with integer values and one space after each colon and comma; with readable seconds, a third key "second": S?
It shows {"hour": 6, "minute": 47}
